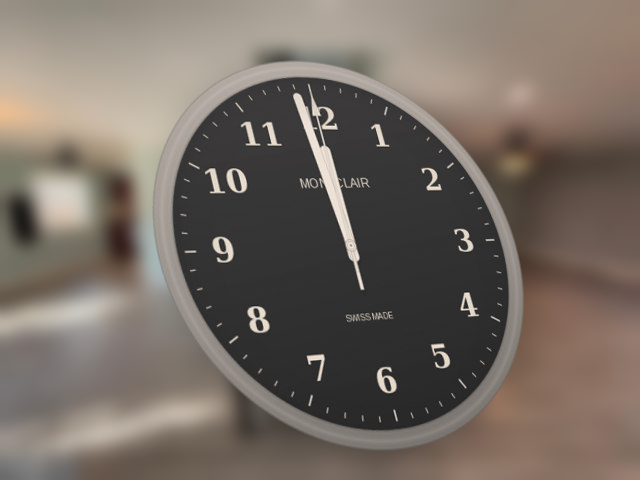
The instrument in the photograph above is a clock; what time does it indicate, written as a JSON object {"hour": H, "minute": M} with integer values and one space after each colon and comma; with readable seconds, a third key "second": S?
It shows {"hour": 11, "minute": 59, "second": 0}
